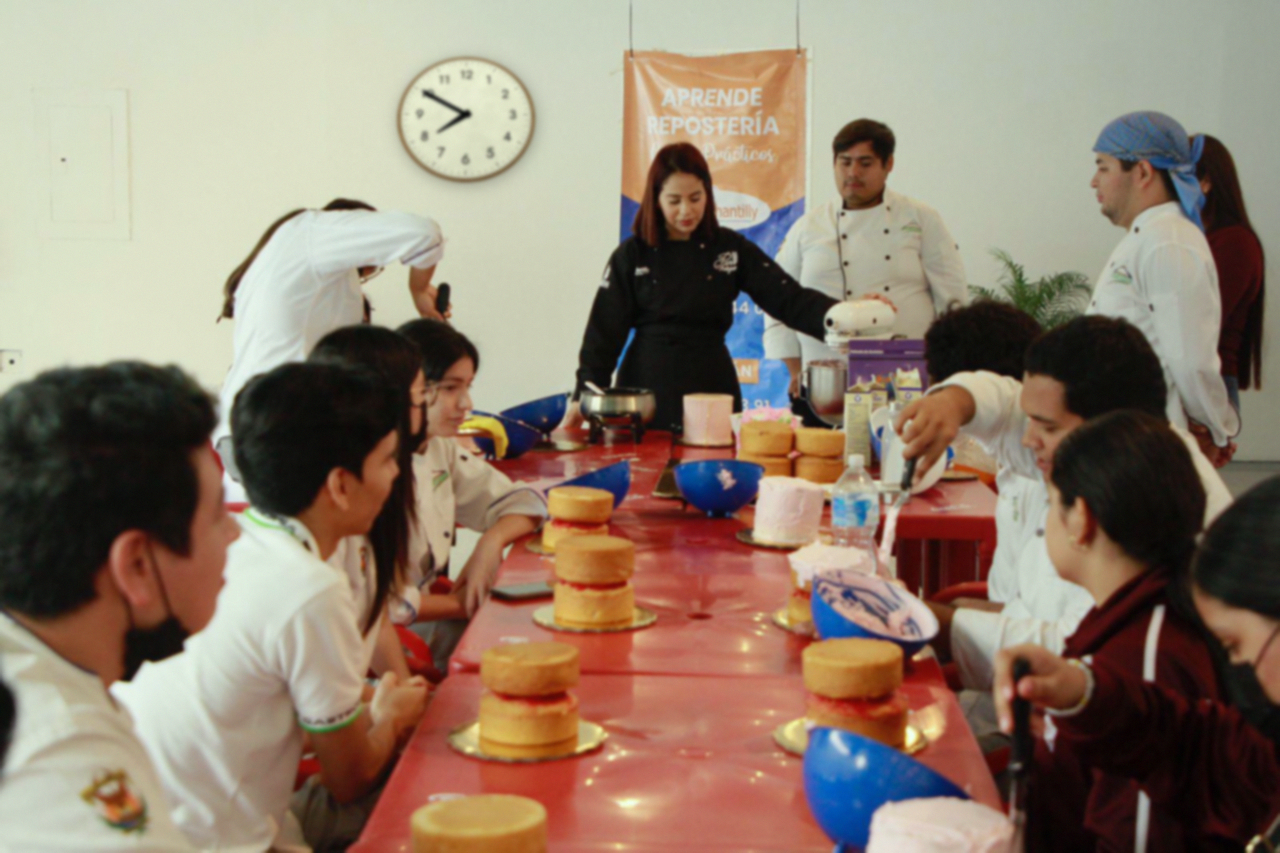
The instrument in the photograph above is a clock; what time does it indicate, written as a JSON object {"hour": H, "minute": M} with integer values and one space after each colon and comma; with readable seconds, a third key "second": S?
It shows {"hour": 7, "minute": 50}
